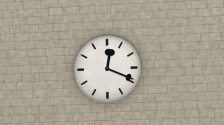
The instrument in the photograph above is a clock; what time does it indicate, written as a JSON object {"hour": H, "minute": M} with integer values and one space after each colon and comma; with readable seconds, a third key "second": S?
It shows {"hour": 12, "minute": 19}
